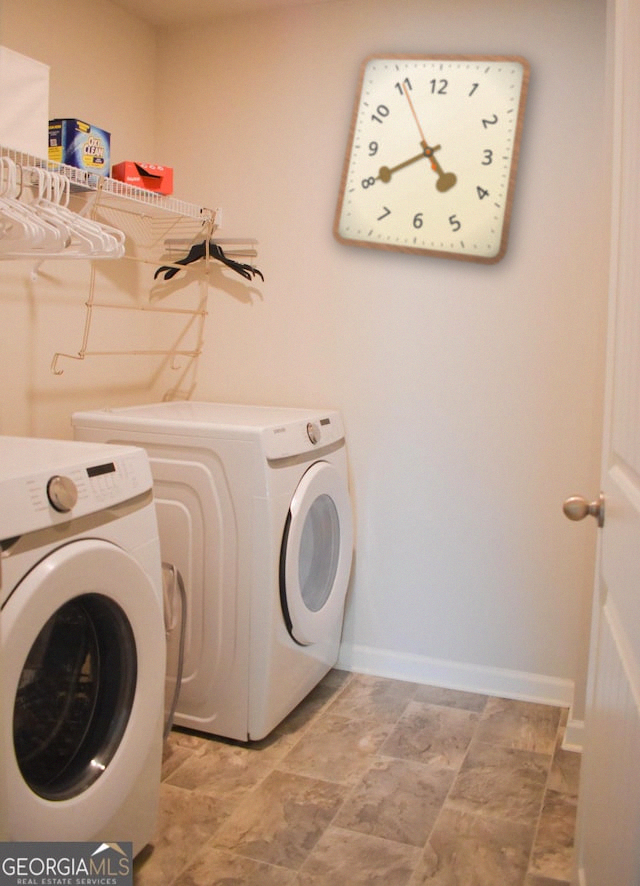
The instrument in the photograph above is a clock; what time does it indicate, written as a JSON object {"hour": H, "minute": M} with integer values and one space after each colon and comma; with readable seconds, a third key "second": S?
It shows {"hour": 4, "minute": 39, "second": 55}
